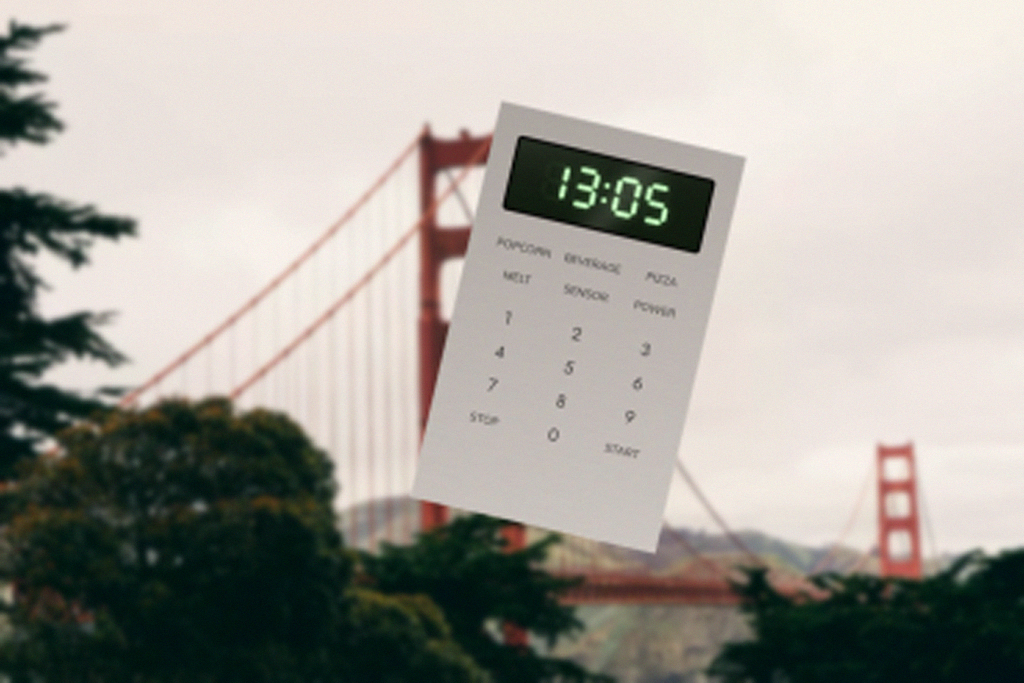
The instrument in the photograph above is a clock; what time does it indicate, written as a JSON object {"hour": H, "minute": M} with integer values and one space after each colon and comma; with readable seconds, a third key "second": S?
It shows {"hour": 13, "minute": 5}
